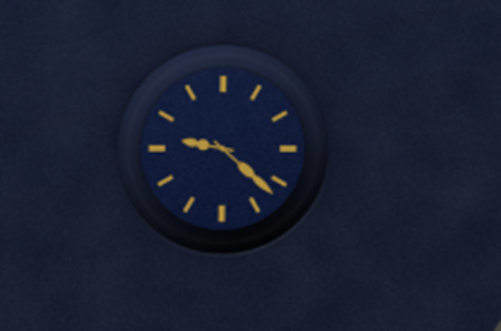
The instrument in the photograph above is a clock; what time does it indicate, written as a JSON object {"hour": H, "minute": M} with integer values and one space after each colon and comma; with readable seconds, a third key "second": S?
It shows {"hour": 9, "minute": 22}
